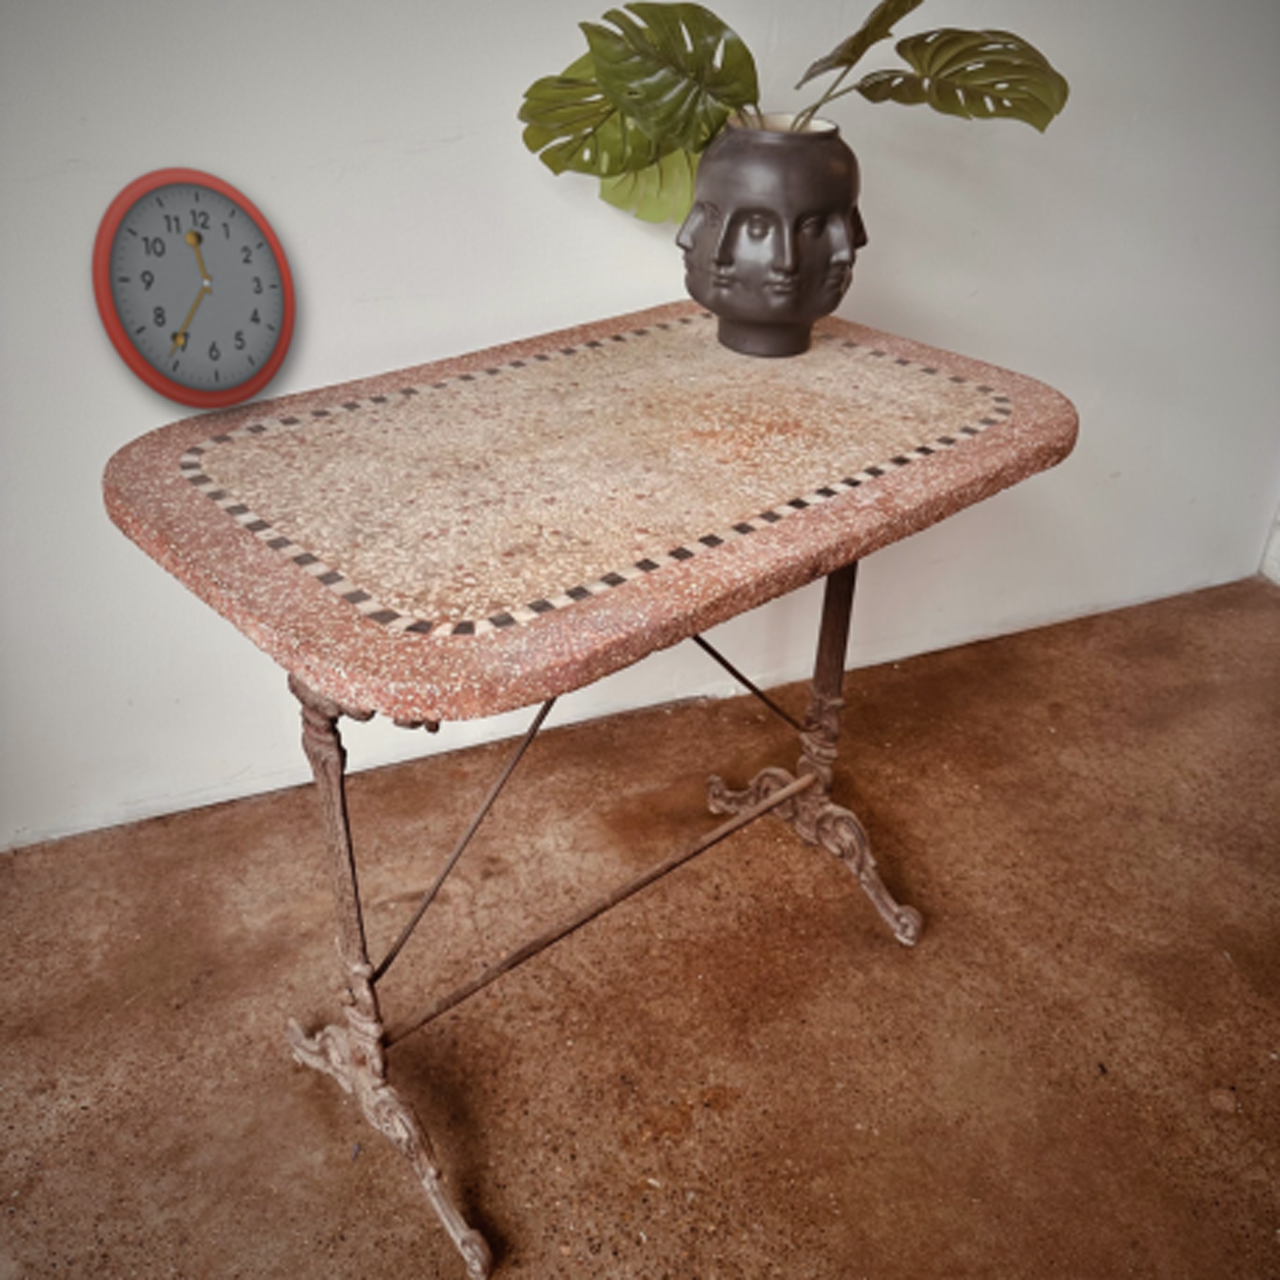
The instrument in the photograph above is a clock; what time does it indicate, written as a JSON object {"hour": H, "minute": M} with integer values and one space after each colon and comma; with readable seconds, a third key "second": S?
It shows {"hour": 11, "minute": 36}
